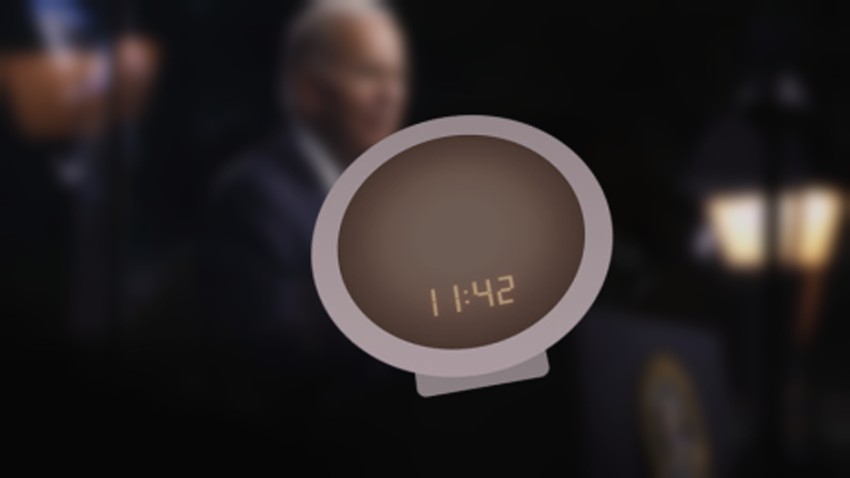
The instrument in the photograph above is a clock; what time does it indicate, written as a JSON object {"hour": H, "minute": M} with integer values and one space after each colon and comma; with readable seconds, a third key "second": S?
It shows {"hour": 11, "minute": 42}
